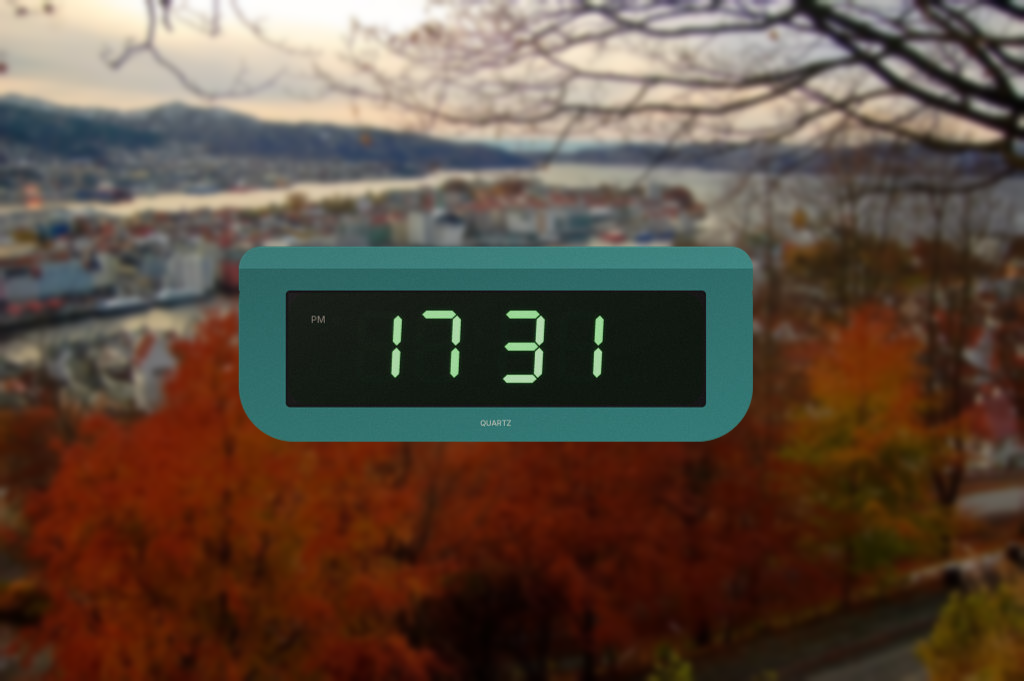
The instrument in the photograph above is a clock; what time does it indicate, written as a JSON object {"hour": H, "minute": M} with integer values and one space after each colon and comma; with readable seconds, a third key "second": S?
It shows {"hour": 17, "minute": 31}
